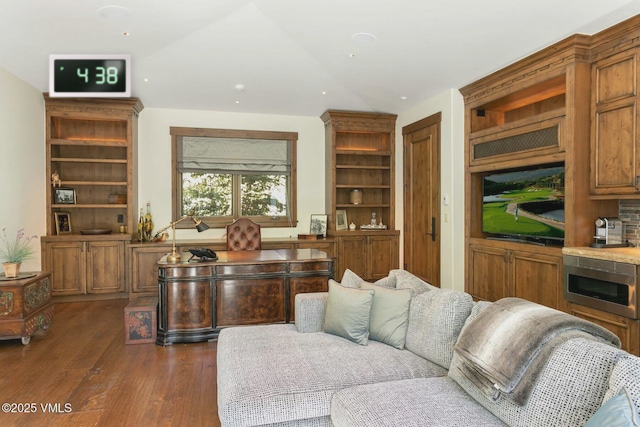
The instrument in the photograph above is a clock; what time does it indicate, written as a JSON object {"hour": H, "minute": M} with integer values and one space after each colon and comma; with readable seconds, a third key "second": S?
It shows {"hour": 4, "minute": 38}
